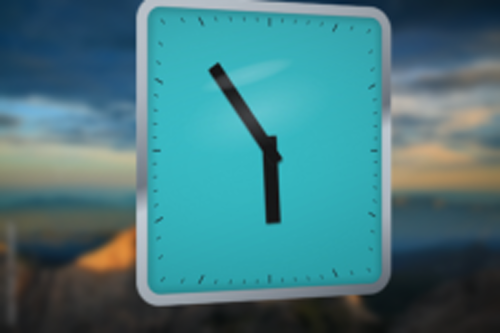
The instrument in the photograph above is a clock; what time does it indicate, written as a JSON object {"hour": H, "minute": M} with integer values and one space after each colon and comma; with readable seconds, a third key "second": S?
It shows {"hour": 5, "minute": 54}
